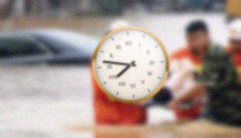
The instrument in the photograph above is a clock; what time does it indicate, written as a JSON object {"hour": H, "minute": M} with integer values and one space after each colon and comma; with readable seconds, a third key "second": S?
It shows {"hour": 7, "minute": 47}
